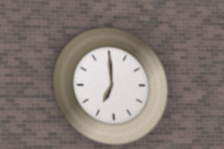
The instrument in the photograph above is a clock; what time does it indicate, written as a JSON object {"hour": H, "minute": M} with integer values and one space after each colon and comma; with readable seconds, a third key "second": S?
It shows {"hour": 7, "minute": 0}
